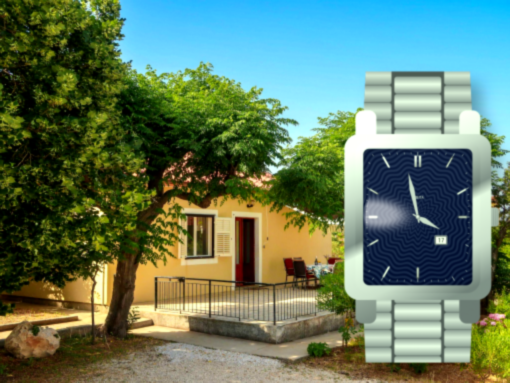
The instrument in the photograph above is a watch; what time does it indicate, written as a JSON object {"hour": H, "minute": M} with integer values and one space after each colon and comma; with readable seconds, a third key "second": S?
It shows {"hour": 3, "minute": 58}
